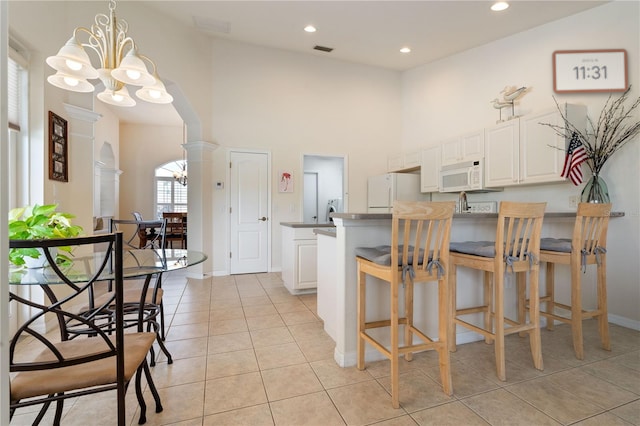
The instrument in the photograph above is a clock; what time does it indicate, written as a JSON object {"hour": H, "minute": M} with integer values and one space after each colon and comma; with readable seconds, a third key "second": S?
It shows {"hour": 11, "minute": 31}
